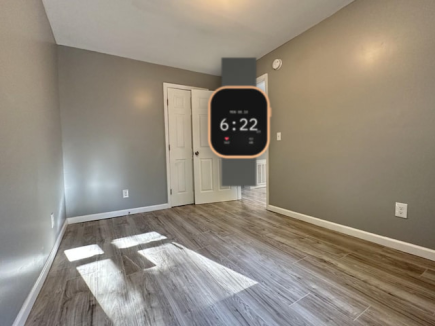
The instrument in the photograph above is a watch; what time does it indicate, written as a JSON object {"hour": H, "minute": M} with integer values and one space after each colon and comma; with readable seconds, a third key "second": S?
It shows {"hour": 6, "minute": 22}
